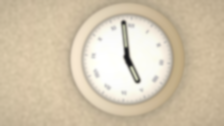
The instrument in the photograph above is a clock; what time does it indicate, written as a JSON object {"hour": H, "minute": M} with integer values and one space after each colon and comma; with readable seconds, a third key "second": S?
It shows {"hour": 4, "minute": 58}
